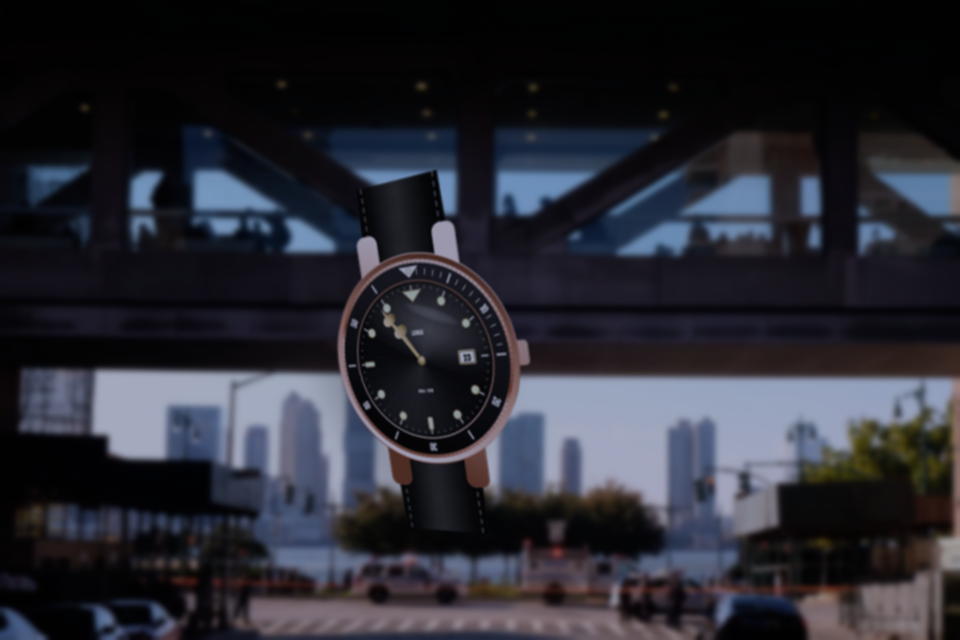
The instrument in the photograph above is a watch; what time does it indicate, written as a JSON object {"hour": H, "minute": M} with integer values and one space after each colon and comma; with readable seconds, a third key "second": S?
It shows {"hour": 10, "minute": 54}
